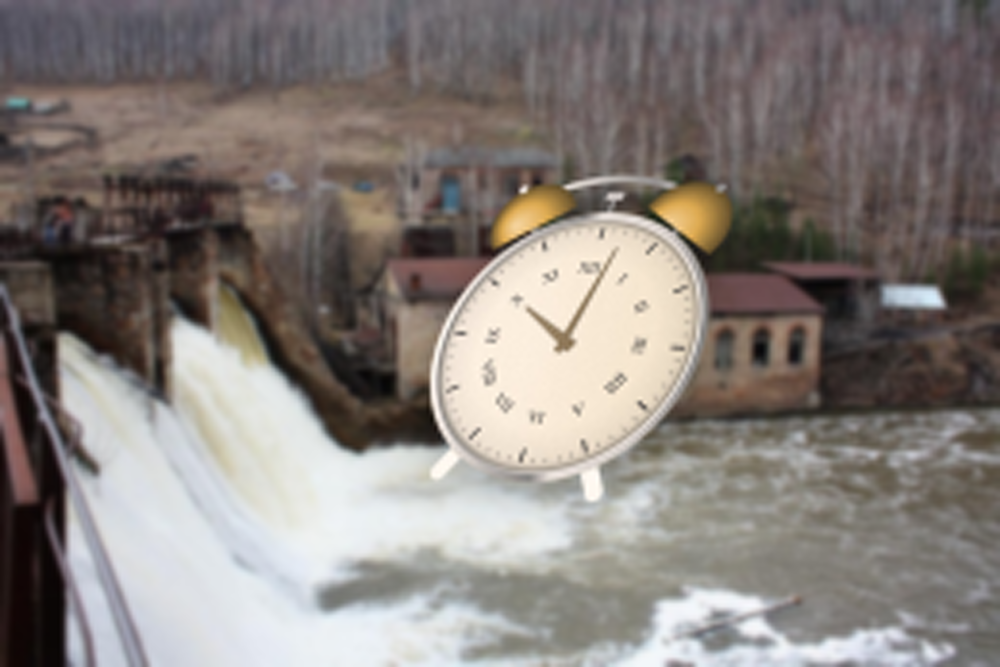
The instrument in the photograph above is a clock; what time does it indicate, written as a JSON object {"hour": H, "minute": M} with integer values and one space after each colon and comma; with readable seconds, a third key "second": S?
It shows {"hour": 10, "minute": 2}
